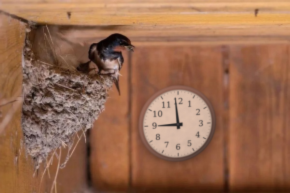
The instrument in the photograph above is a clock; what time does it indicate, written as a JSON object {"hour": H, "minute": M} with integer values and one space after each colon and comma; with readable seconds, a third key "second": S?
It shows {"hour": 8, "minute": 59}
